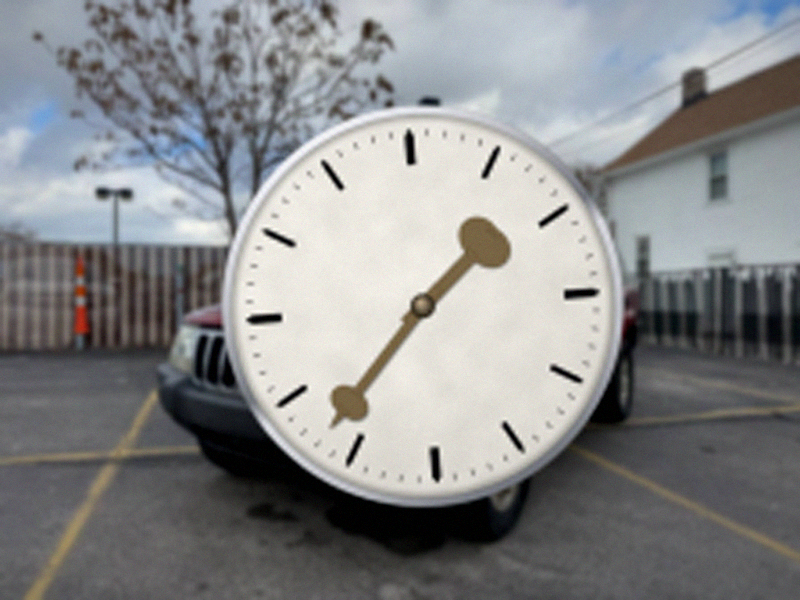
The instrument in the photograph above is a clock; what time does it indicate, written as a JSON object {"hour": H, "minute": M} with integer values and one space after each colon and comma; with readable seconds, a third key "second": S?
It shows {"hour": 1, "minute": 37}
